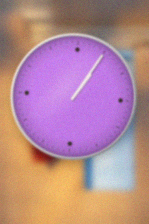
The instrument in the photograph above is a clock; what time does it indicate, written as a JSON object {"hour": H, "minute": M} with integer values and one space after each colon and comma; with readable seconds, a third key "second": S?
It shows {"hour": 1, "minute": 5}
